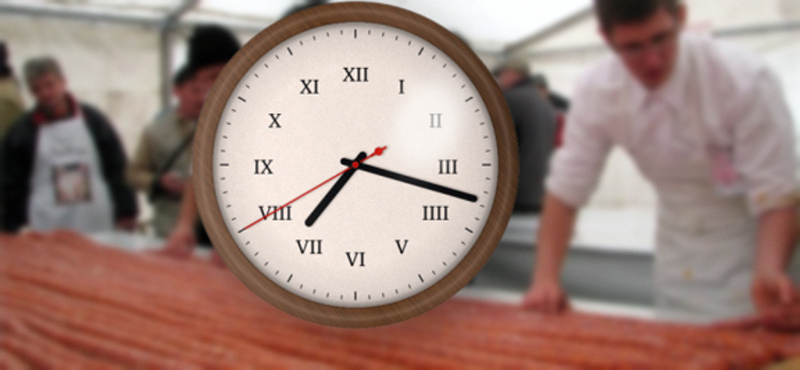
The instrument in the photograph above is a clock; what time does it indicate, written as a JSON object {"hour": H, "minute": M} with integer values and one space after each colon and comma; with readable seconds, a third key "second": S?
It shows {"hour": 7, "minute": 17, "second": 40}
